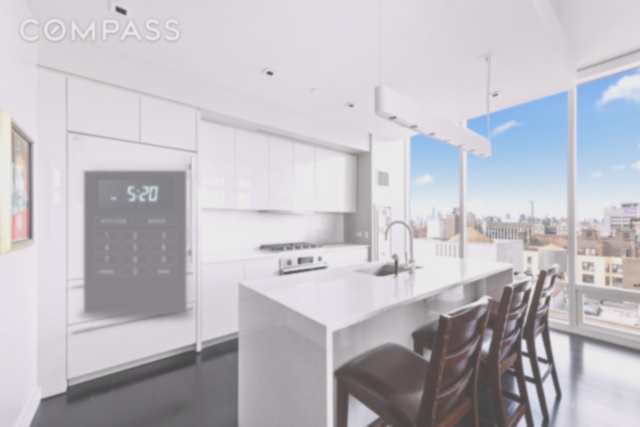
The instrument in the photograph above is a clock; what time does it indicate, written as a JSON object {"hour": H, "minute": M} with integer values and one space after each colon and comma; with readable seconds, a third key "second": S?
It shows {"hour": 5, "minute": 20}
